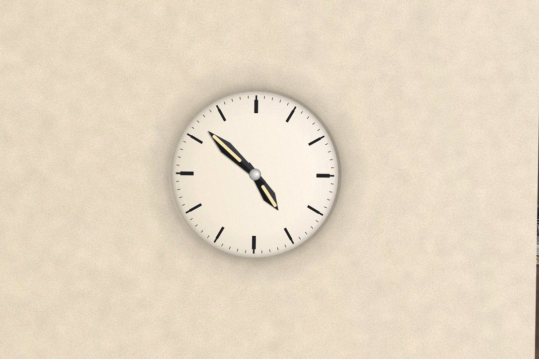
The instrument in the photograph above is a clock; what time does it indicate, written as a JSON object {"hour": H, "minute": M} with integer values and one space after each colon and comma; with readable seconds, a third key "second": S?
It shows {"hour": 4, "minute": 52}
